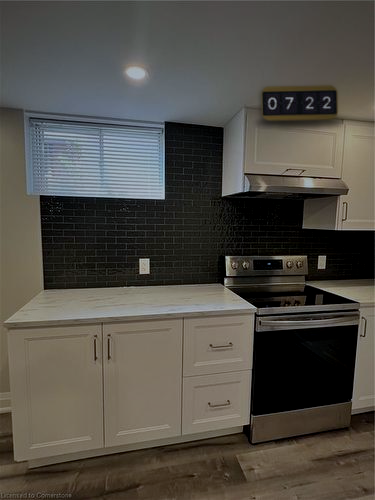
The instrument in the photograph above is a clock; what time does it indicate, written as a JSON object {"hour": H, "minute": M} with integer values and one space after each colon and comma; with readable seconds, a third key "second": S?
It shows {"hour": 7, "minute": 22}
